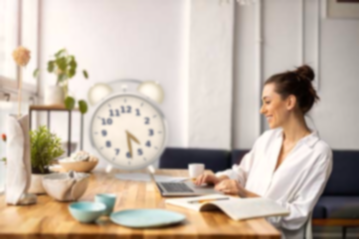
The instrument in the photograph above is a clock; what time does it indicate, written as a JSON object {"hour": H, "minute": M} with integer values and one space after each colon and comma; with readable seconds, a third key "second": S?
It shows {"hour": 4, "minute": 29}
